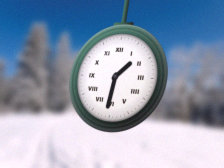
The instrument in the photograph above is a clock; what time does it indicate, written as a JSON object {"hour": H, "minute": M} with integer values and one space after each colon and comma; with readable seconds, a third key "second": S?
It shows {"hour": 1, "minute": 31}
